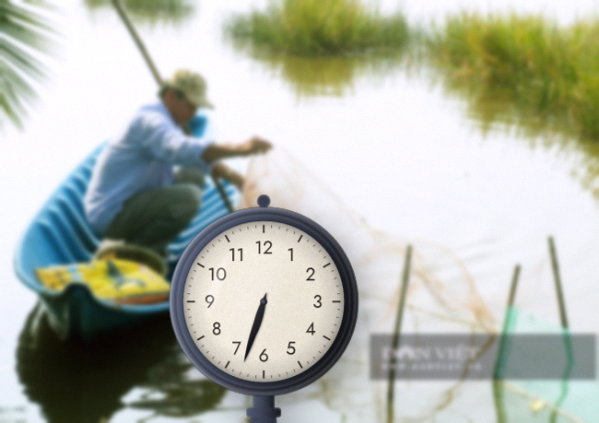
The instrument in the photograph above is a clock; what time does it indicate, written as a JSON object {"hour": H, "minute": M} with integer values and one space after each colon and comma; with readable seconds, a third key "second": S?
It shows {"hour": 6, "minute": 33}
